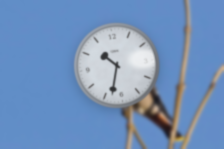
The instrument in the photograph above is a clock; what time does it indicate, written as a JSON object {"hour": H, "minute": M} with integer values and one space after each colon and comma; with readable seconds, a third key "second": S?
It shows {"hour": 10, "minute": 33}
